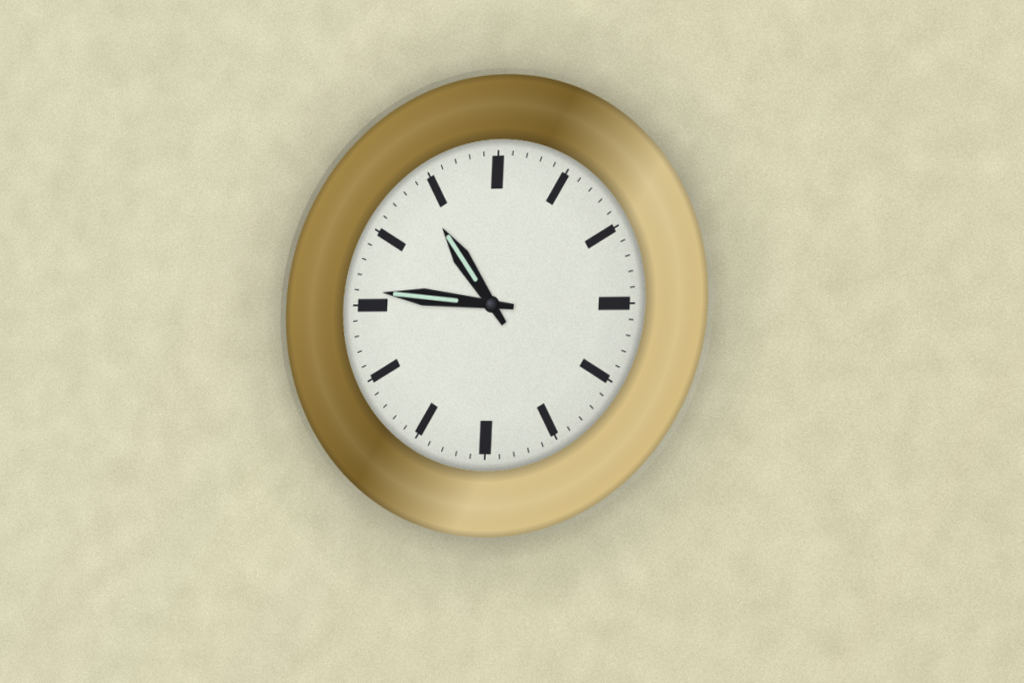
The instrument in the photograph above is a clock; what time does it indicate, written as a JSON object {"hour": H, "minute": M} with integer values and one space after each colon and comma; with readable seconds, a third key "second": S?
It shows {"hour": 10, "minute": 46}
